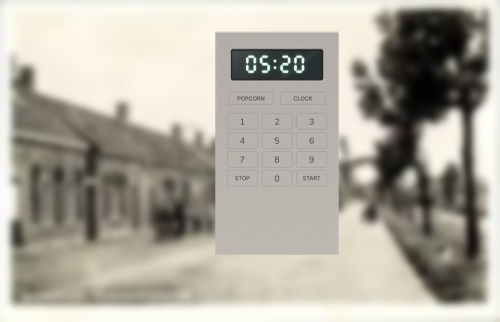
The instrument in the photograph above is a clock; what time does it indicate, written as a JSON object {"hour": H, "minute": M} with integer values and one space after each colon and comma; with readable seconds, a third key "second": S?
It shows {"hour": 5, "minute": 20}
